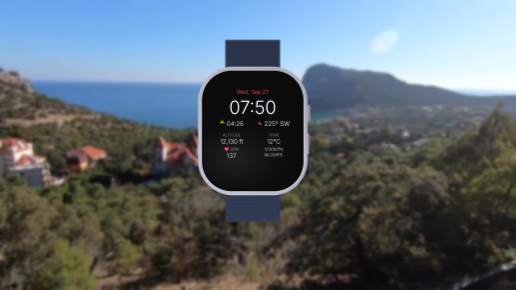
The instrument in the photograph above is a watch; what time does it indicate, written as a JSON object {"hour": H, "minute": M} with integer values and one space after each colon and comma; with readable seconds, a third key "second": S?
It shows {"hour": 7, "minute": 50}
